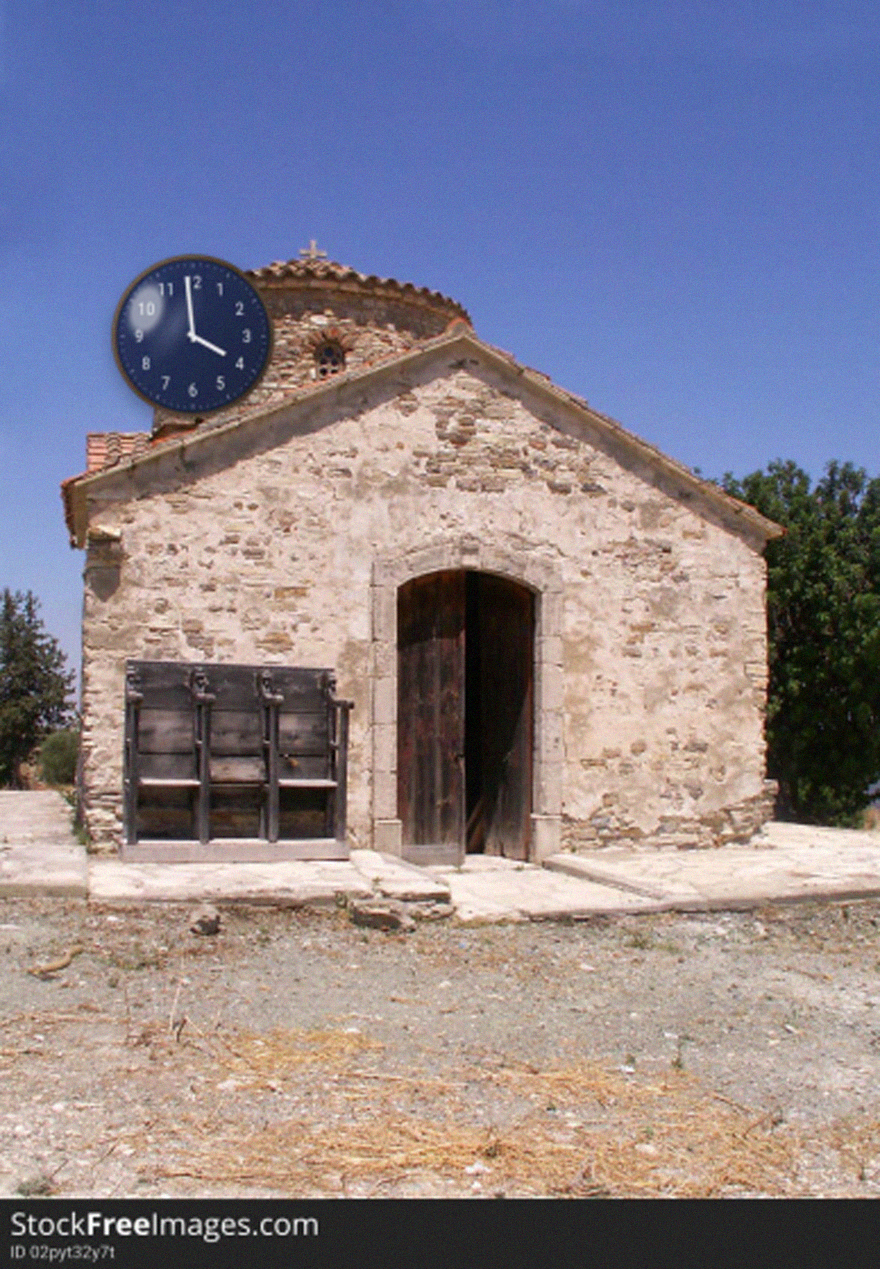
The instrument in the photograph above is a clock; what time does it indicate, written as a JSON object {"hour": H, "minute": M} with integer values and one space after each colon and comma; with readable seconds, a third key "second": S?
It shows {"hour": 3, "minute": 59}
